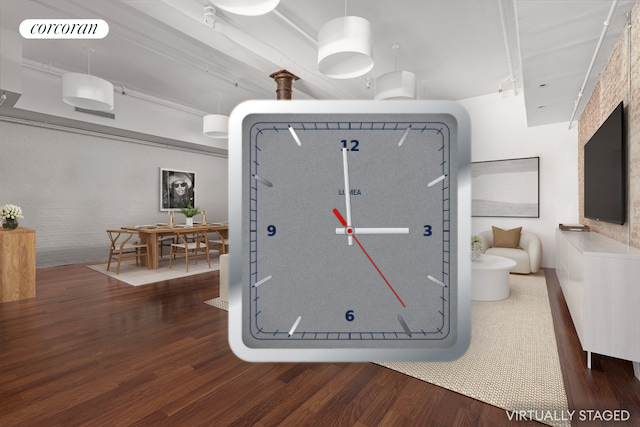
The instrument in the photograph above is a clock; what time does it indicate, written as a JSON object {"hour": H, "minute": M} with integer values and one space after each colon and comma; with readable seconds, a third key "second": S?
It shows {"hour": 2, "minute": 59, "second": 24}
